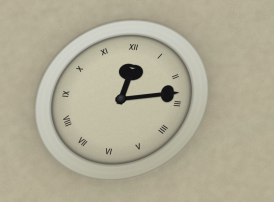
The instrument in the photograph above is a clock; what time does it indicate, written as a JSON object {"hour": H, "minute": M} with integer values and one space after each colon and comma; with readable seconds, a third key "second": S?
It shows {"hour": 12, "minute": 13}
